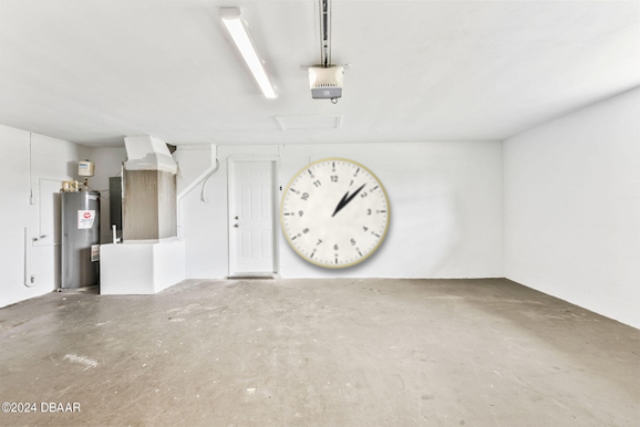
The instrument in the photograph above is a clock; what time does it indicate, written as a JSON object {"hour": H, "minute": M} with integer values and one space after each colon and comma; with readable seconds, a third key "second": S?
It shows {"hour": 1, "minute": 8}
